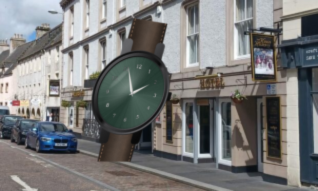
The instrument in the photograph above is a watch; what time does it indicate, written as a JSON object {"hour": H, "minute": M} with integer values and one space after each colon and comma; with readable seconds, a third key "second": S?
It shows {"hour": 1, "minute": 56}
